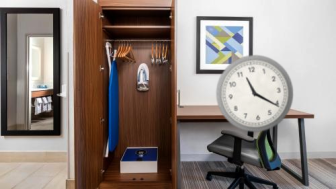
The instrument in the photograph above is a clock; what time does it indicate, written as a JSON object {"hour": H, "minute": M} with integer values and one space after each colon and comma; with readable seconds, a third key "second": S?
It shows {"hour": 11, "minute": 21}
